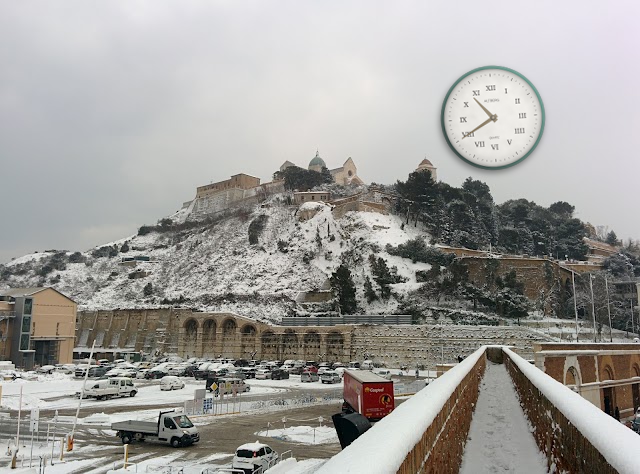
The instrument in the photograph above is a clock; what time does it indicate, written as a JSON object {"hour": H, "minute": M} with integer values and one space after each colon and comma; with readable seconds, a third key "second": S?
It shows {"hour": 10, "minute": 40}
